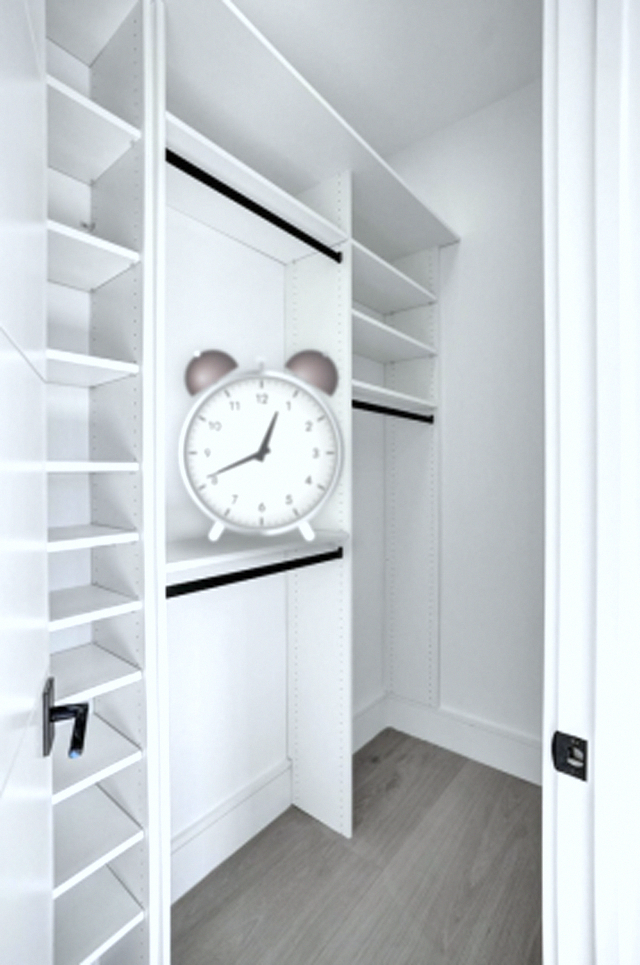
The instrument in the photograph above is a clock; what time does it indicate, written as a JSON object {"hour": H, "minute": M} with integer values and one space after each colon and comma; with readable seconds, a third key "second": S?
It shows {"hour": 12, "minute": 41}
